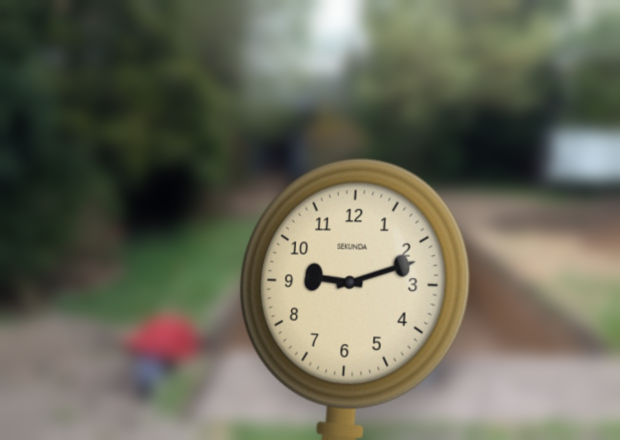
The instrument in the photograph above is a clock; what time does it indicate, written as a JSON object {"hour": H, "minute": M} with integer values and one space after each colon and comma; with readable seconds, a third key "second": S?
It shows {"hour": 9, "minute": 12}
